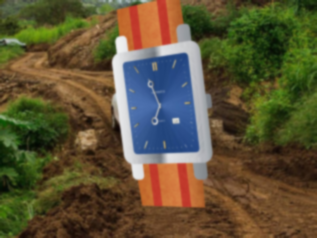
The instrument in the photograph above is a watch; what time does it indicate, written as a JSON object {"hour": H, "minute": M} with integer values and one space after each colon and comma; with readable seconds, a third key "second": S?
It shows {"hour": 6, "minute": 57}
